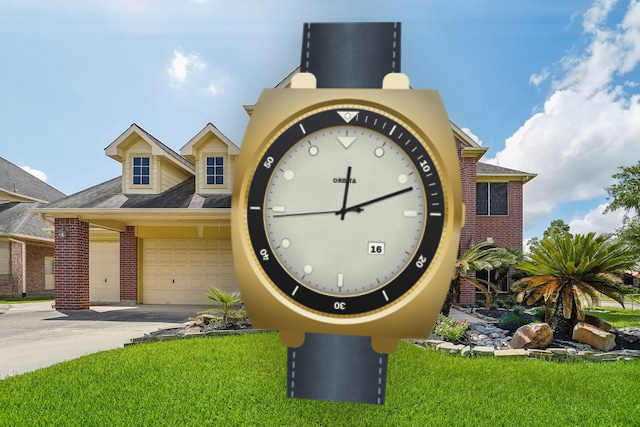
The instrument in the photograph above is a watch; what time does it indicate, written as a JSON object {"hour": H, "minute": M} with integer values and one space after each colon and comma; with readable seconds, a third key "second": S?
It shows {"hour": 12, "minute": 11, "second": 44}
